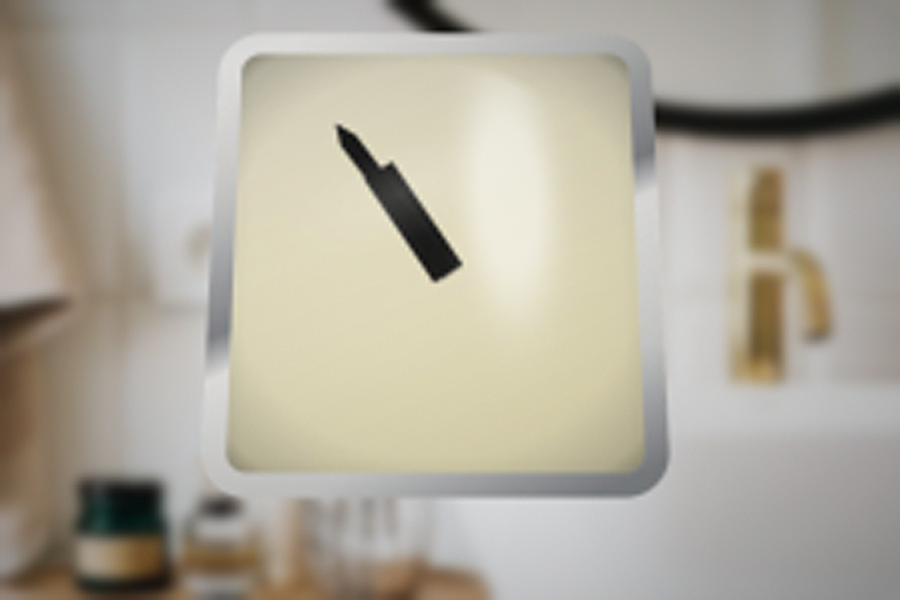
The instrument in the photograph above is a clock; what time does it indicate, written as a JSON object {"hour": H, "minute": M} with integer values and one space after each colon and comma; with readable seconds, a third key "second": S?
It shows {"hour": 10, "minute": 54}
